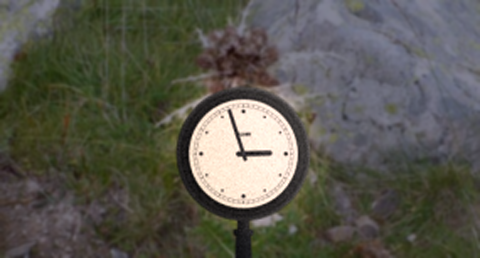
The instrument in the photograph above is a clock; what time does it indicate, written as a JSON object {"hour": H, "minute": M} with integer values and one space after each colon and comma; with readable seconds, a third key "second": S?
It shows {"hour": 2, "minute": 57}
